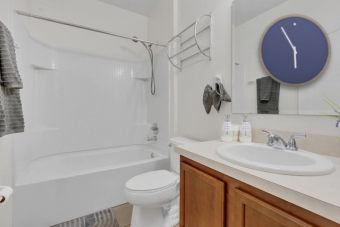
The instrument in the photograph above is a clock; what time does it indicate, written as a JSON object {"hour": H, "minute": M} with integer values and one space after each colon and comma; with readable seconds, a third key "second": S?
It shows {"hour": 5, "minute": 55}
